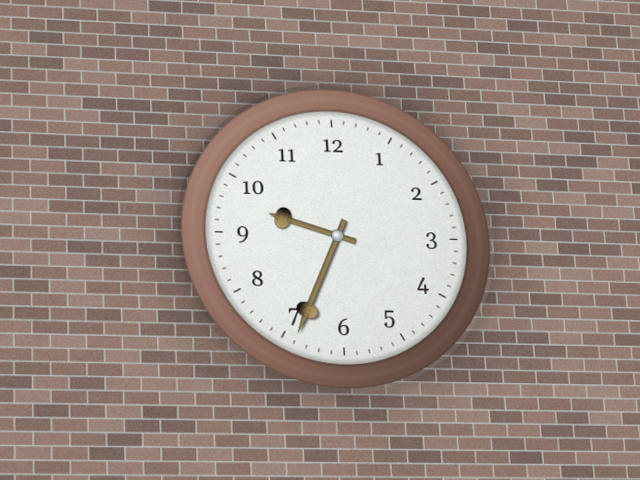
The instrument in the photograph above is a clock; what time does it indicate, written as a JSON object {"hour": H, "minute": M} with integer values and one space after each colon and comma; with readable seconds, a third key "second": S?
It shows {"hour": 9, "minute": 34}
